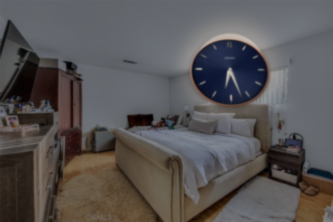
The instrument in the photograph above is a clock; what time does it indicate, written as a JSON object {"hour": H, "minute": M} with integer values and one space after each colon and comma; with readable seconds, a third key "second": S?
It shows {"hour": 6, "minute": 27}
